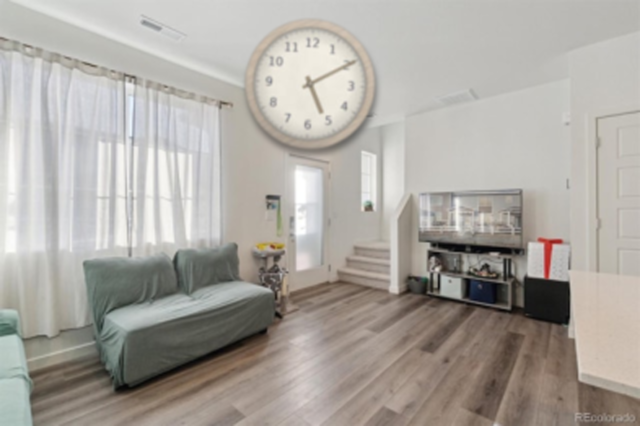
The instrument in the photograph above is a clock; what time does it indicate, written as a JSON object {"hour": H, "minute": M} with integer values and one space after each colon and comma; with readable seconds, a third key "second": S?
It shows {"hour": 5, "minute": 10}
